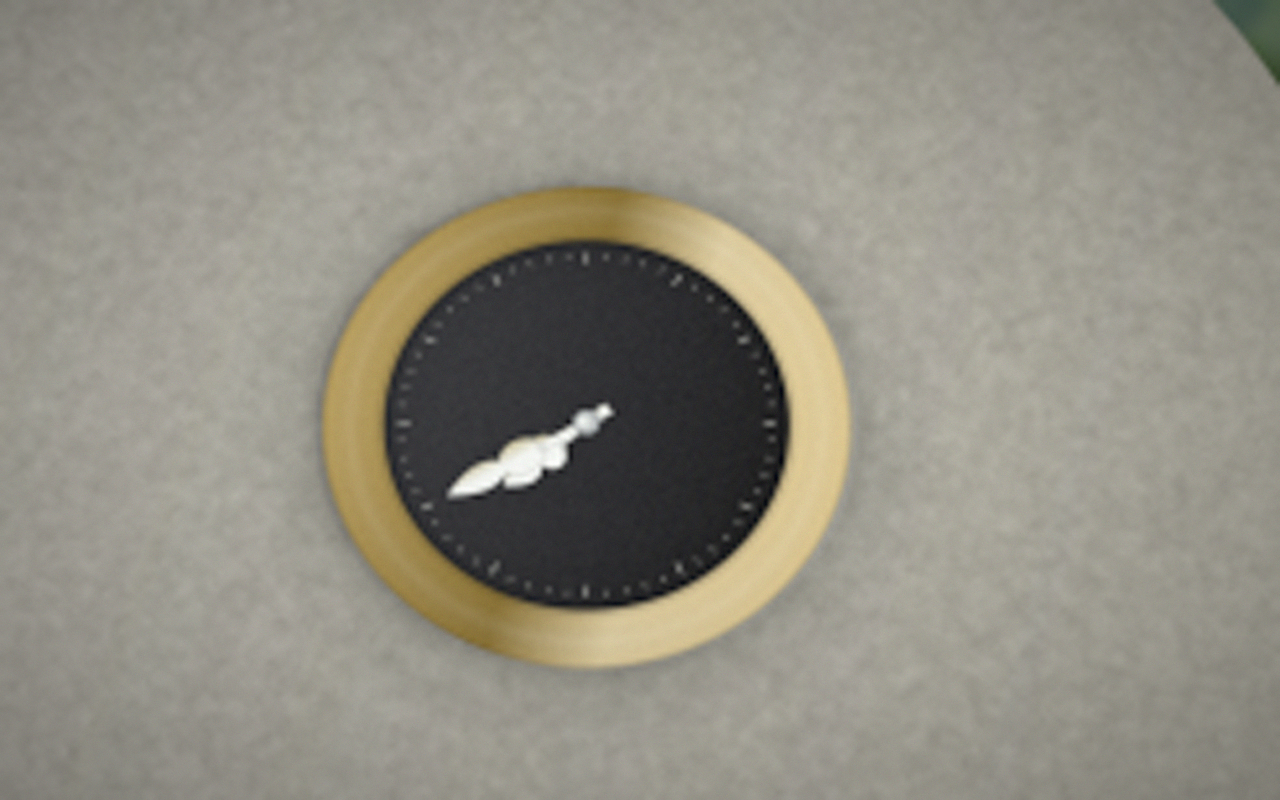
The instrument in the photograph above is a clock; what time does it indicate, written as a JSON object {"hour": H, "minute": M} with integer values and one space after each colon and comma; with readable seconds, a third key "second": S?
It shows {"hour": 7, "minute": 40}
